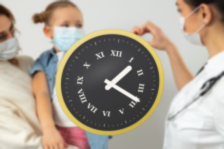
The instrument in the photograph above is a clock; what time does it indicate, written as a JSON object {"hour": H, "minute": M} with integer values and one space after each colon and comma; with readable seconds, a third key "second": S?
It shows {"hour": 1, "minute": 19}
